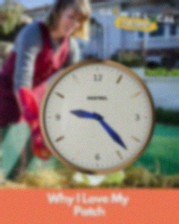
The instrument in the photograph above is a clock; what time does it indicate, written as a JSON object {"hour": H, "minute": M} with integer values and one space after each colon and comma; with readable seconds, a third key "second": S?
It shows {"hour": 9, "minute": 23}
